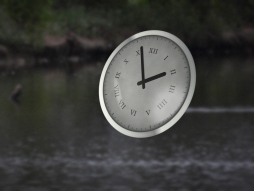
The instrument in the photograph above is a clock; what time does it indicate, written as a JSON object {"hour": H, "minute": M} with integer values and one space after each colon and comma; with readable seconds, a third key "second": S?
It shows {"hour": 1, "minute": 56}
